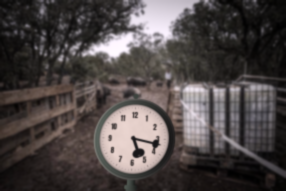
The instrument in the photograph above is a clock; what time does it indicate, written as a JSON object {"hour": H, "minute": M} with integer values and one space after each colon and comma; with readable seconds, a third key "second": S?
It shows {"hour": 5, "minute": 17}
